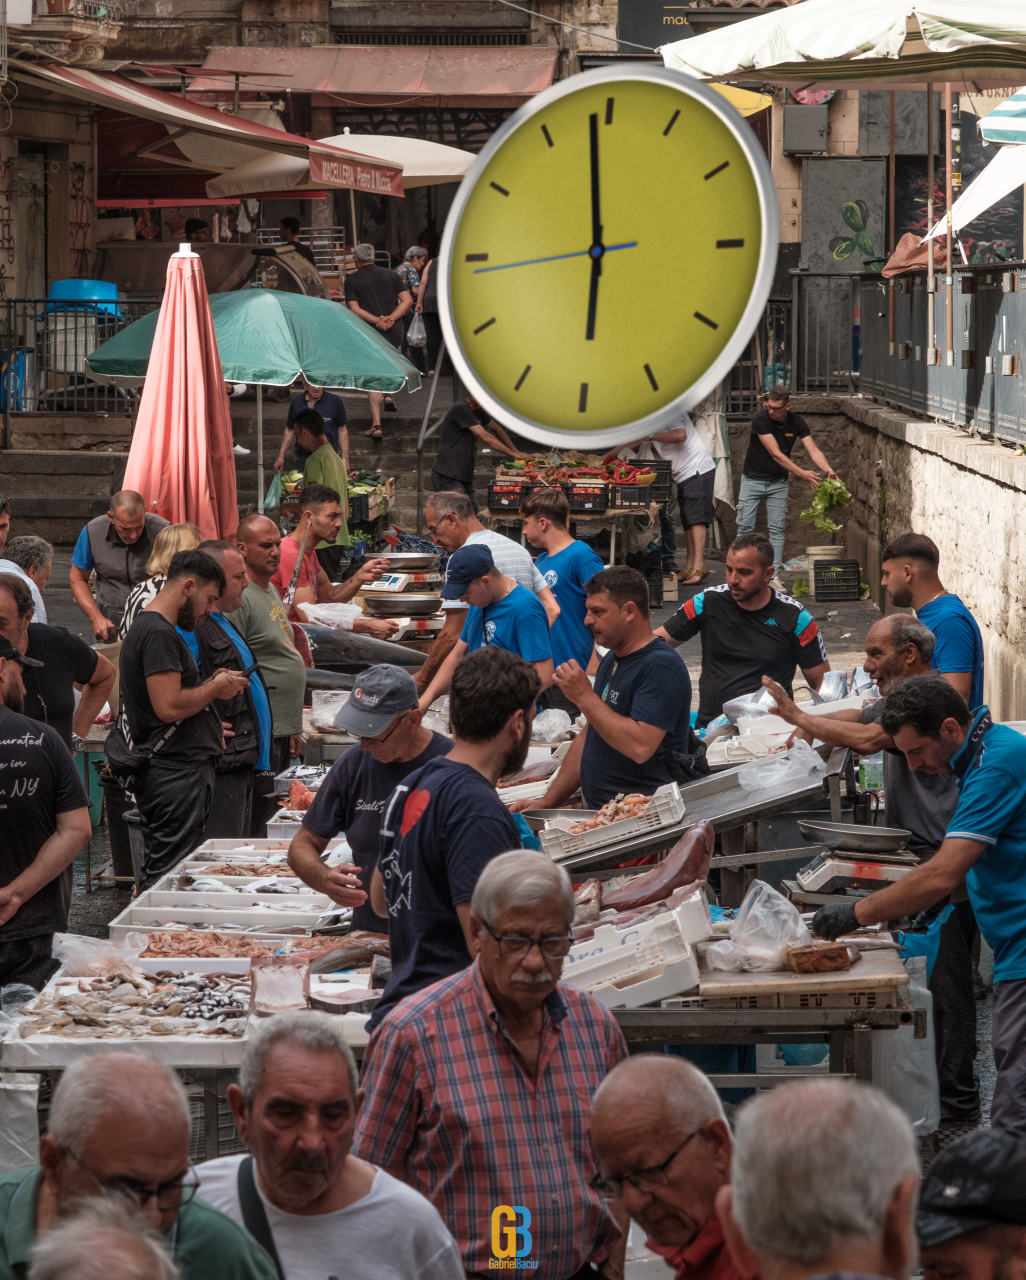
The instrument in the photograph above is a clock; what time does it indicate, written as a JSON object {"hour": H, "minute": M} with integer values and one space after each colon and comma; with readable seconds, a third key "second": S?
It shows {"hour": 5, "minute": 58, "second": 44}
